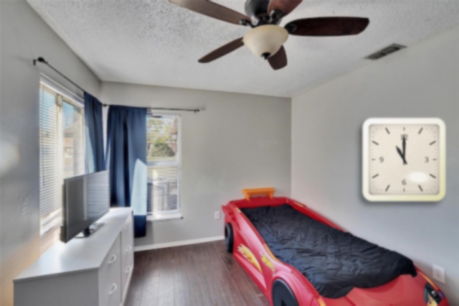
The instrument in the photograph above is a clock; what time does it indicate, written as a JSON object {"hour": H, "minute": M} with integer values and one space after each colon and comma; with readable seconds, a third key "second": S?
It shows {"hour": 11, "minute": 0}
